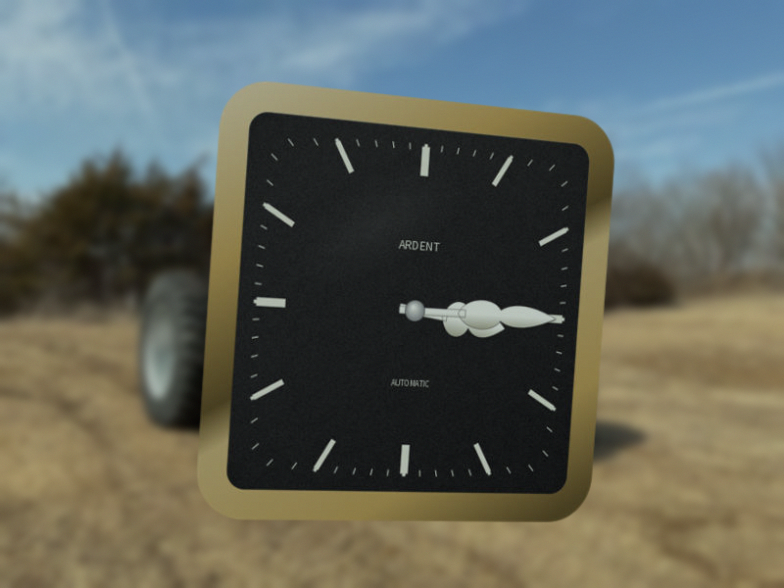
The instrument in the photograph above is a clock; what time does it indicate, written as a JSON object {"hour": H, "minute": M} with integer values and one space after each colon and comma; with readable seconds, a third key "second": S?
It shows {"hour": 3, "minute": 15}
